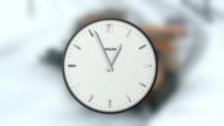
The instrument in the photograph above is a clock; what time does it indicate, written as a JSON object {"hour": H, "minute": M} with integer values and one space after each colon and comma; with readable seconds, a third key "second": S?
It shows {"hour": 12, "minute": 56}
